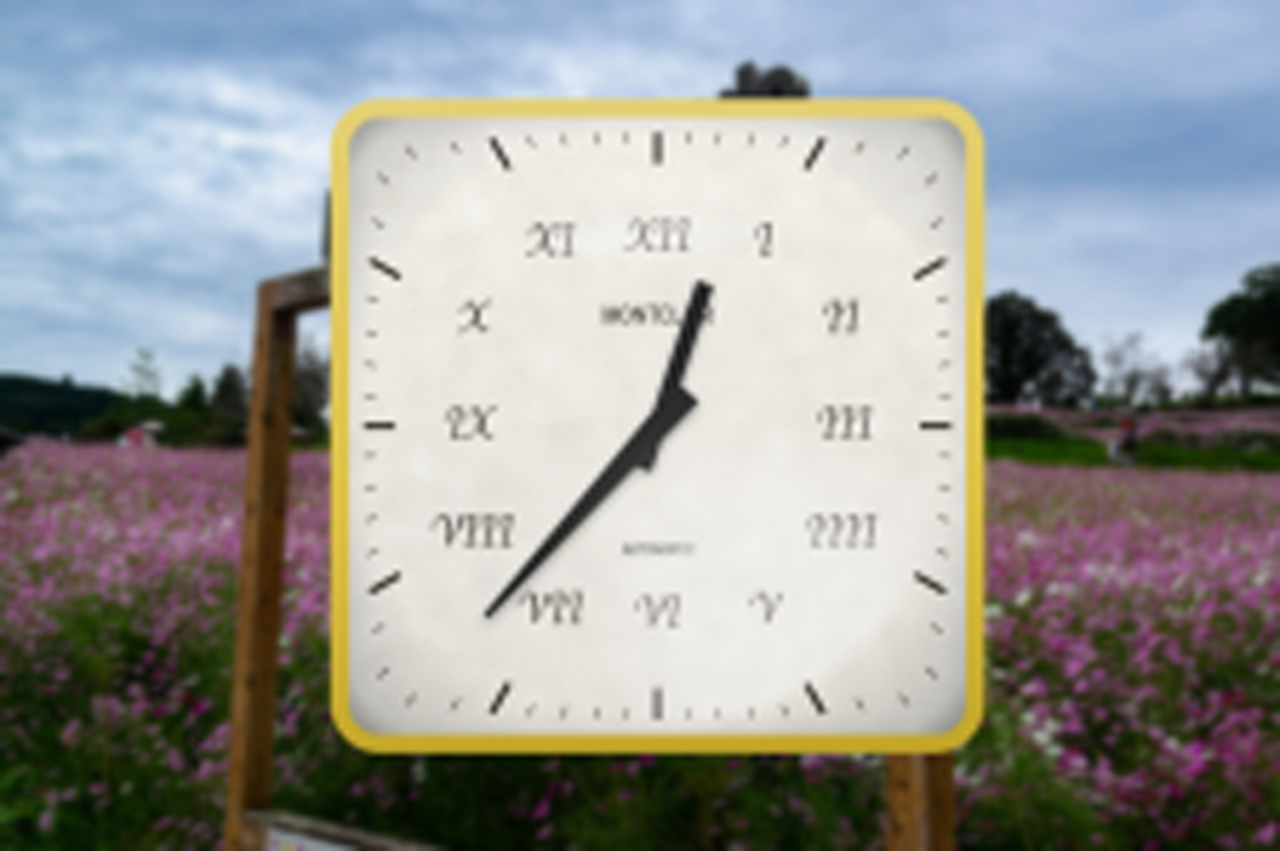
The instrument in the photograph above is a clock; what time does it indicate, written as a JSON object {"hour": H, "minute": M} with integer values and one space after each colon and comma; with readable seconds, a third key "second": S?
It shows {"hour": 12, "minute": 37}
